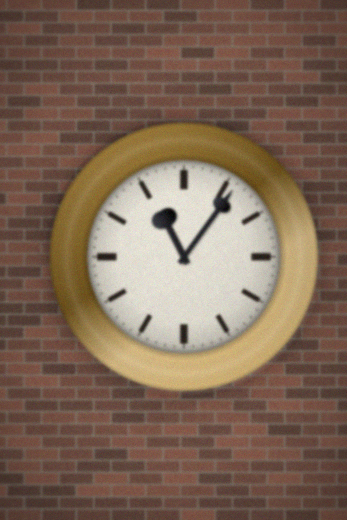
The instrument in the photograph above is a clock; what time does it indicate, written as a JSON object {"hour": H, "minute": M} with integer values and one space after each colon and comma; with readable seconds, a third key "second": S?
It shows {"hour": 11, "minute": 6}
